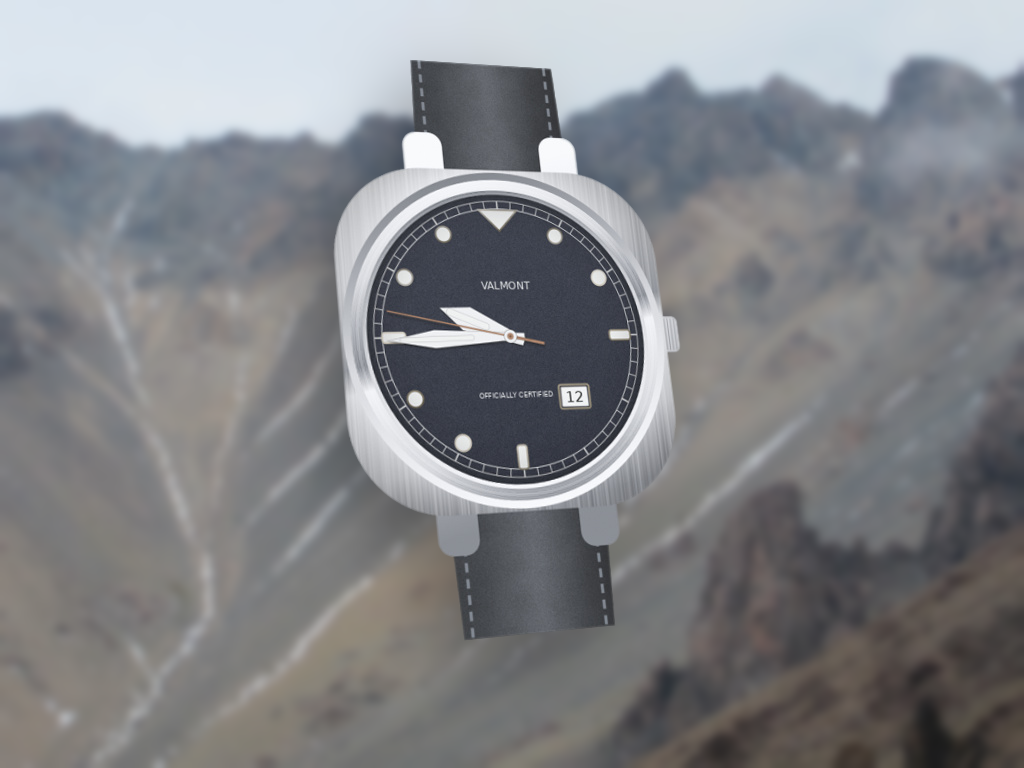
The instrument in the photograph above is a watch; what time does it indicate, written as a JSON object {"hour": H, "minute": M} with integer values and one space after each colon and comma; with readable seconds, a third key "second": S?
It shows {"hour": 9, "minute": 44, "second": 47}
